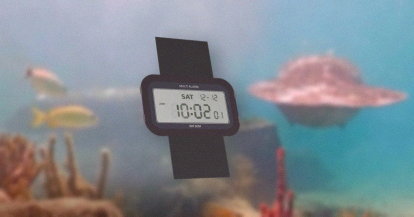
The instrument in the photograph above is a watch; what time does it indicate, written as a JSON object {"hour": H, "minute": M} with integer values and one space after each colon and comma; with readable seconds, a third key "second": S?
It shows {"hour": 10, "minute": 2, "second": 1}
